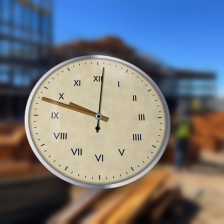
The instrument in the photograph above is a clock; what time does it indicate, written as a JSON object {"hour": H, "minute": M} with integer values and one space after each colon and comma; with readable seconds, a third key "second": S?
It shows {"hour": 9, "minute": 48, "second": 1}
